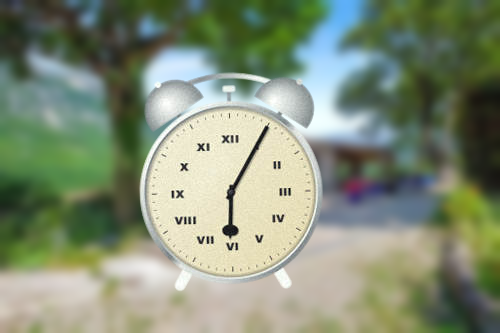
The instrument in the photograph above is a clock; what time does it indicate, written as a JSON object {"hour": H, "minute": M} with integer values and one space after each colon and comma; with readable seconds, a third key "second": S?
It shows {"hour": 6, "minute": 5}
